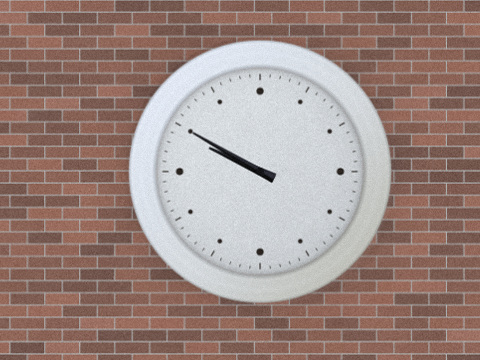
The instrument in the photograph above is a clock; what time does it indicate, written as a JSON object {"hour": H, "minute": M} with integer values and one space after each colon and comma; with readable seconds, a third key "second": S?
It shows {"hour": 9, "minute": 50}
